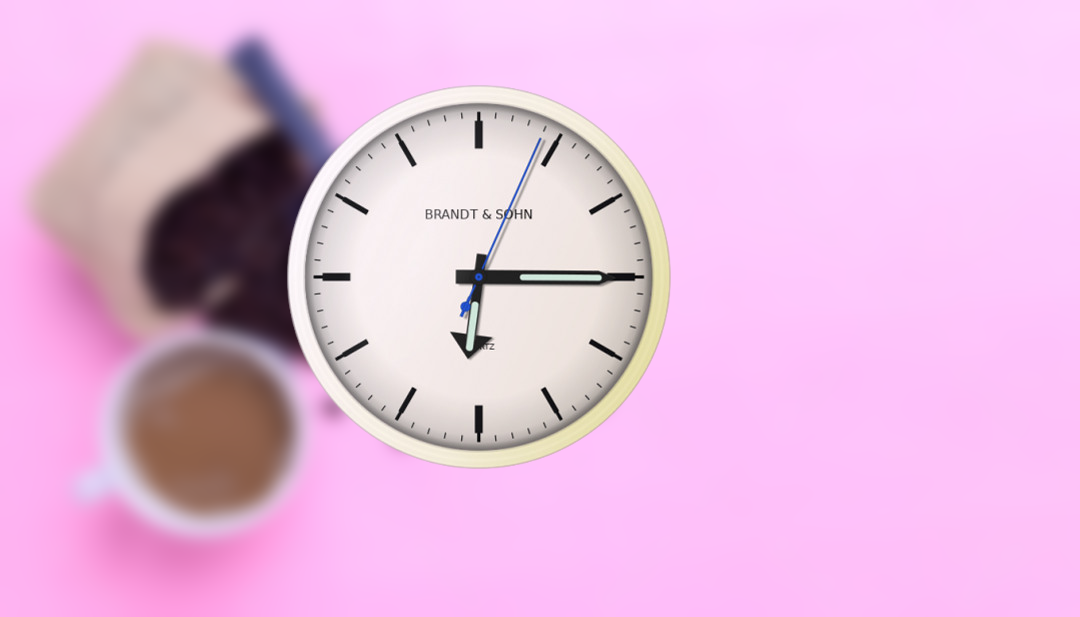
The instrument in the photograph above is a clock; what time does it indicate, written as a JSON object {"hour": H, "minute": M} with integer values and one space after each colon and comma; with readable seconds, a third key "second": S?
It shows {"hour": 6, "minute": 15, "second": 4}
